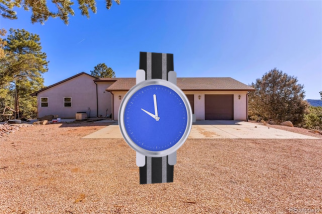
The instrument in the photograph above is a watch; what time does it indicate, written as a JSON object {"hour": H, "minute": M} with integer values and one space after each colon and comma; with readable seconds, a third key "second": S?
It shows {"hour": 9, "minute": 59}
